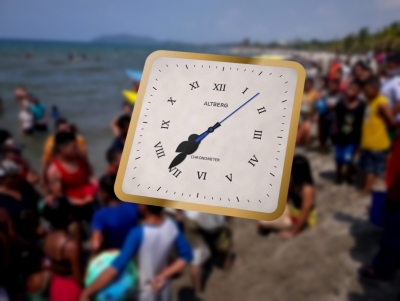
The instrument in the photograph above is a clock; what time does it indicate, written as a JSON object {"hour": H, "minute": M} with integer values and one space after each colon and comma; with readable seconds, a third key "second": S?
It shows {"hour": 7, "minute": 36, "second": 7}
